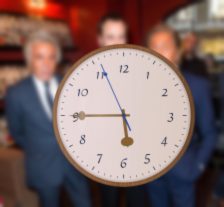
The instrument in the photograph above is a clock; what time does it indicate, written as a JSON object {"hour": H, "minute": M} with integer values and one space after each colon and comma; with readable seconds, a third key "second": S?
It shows {"hour": 5, "minute": 44, "second": 56}
